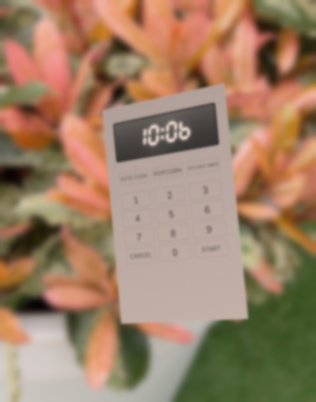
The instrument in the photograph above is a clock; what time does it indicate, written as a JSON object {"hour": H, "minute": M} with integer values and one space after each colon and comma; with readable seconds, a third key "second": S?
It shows {"hour": 10, "minute": 6}
